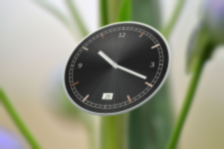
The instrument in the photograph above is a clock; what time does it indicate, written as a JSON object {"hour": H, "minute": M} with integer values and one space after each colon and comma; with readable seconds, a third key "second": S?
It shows {"hour": 10, "minute": 19}
